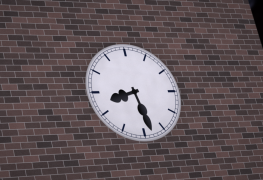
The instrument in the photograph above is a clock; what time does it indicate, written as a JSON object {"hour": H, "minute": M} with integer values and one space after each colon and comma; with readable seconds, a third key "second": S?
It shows {"hour": 8, "minute": 28}
